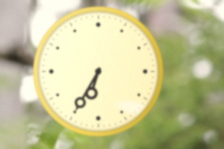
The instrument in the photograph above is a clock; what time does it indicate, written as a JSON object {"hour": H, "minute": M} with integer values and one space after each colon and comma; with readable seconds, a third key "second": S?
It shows {"hour": 6, "minute": 35}
